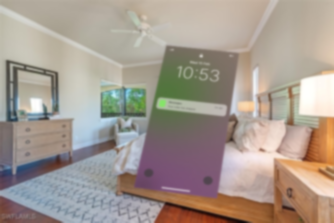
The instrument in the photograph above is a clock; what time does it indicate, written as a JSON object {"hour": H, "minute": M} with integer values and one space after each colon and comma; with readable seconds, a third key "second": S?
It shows {"hour": 10, "minute": 53}
